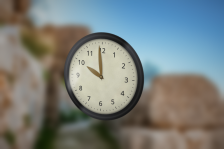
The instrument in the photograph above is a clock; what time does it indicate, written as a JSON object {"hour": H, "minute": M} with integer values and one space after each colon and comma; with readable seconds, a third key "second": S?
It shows {"hour": 9, "minute": 59}
